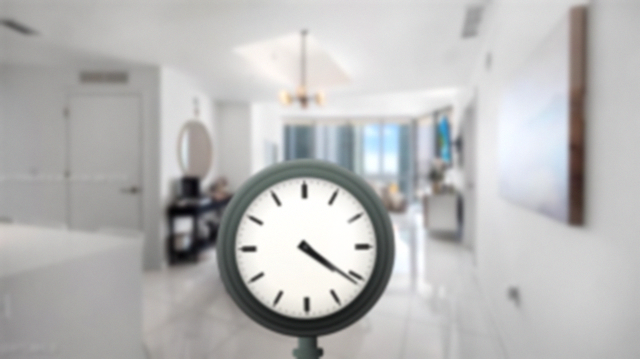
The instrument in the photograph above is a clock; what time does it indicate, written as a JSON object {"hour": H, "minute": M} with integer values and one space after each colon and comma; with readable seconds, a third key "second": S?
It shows {"hour": 4, "minute": 21}
